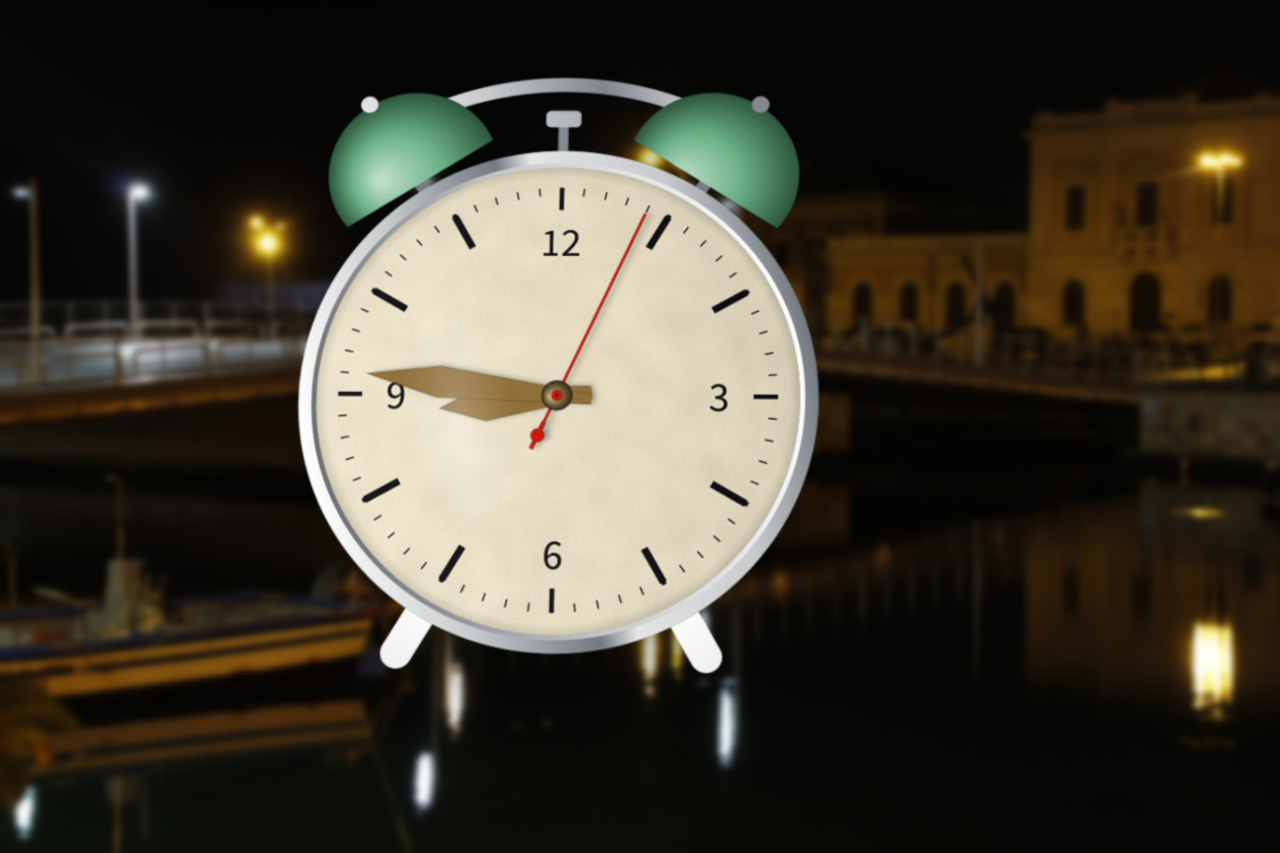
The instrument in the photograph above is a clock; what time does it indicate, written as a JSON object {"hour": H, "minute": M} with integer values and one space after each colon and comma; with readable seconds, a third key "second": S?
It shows {"hour": 8, "minute": 46, "second": 4}
